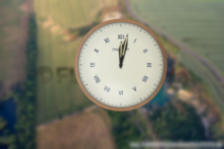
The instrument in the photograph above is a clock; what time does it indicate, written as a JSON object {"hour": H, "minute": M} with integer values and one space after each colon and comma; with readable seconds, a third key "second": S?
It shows {"hour": 12, "minute": 2}
